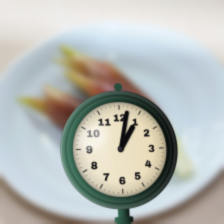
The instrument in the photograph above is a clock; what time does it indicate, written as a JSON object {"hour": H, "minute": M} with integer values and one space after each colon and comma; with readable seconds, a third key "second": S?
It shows {"hour": 1, "minute": 2}
